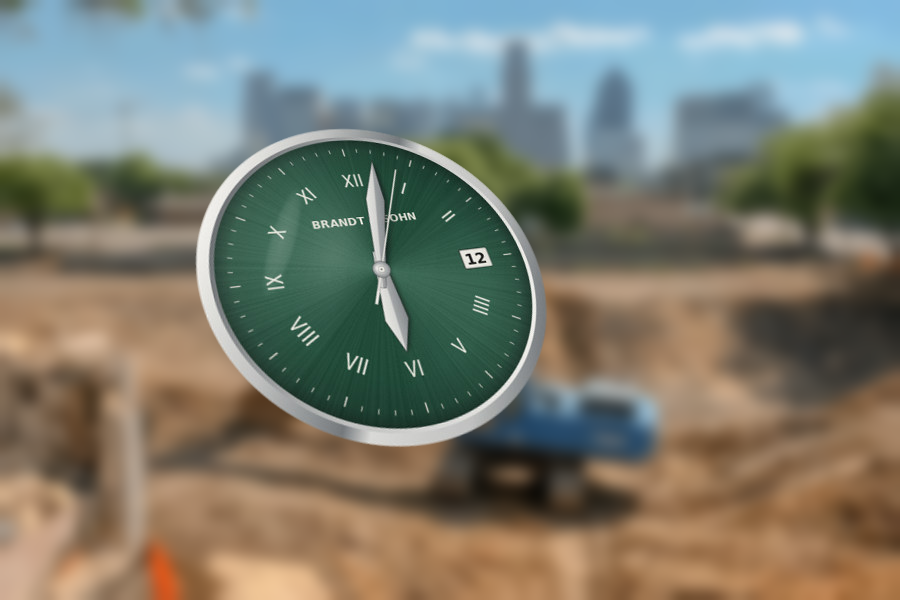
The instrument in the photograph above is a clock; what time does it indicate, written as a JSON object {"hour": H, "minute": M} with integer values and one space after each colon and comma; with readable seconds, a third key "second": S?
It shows {"hour": 6, "minute": 2, "second": 4}
